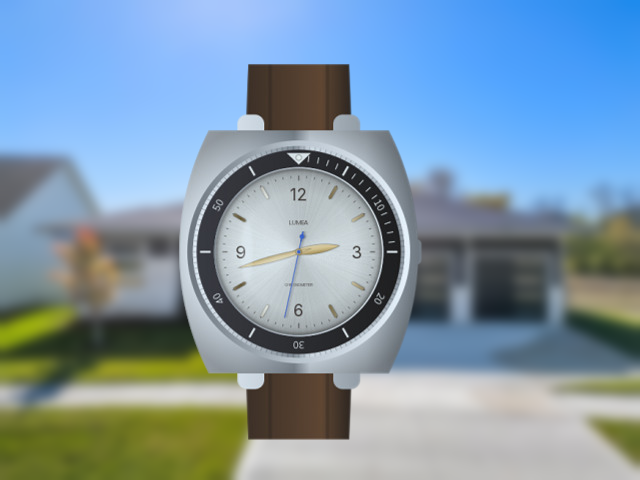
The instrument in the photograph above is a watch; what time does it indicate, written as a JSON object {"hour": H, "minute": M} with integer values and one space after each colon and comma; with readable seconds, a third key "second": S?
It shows {"hour": 2, "minute": 42, "second": 32}
